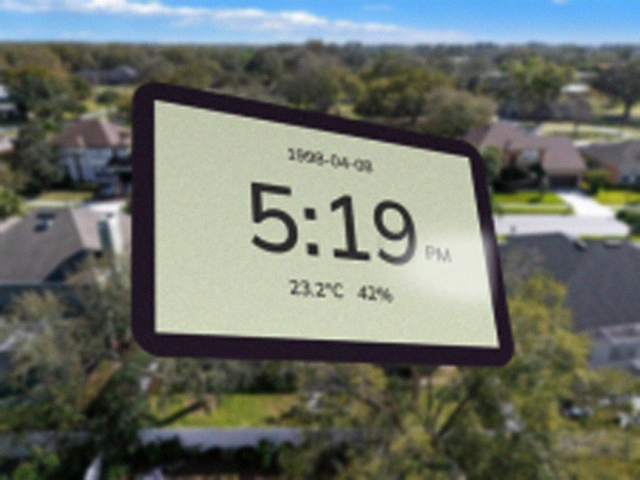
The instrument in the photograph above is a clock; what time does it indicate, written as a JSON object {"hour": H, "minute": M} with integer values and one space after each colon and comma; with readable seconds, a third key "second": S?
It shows {"hour": 5, "minute": 19}
